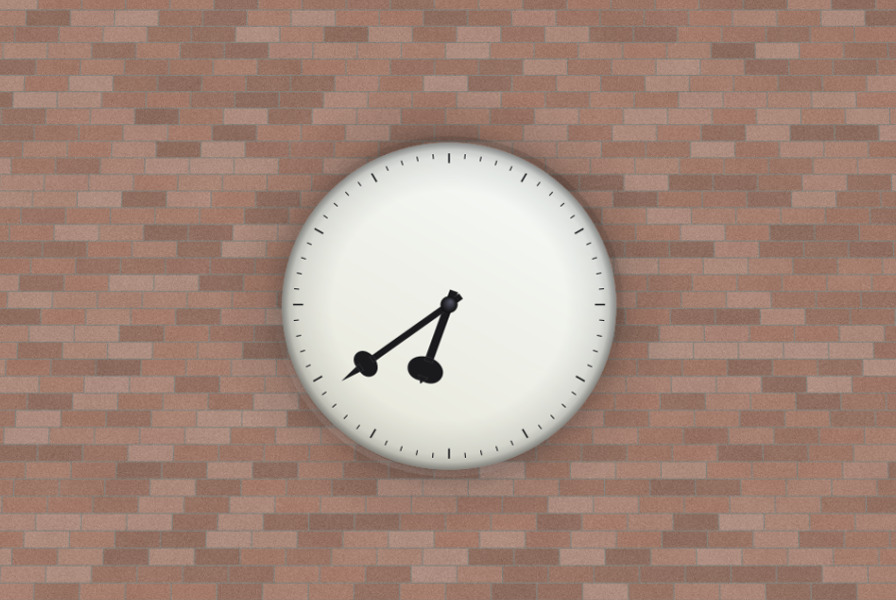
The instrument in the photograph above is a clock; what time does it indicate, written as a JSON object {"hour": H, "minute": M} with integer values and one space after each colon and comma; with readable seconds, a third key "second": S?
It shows {"hour": 6, "minute": 39}
